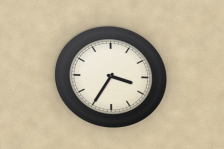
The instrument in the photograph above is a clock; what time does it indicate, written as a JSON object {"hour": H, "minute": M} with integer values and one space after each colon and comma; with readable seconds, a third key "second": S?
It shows {"hour": 3, "minute": 35}
